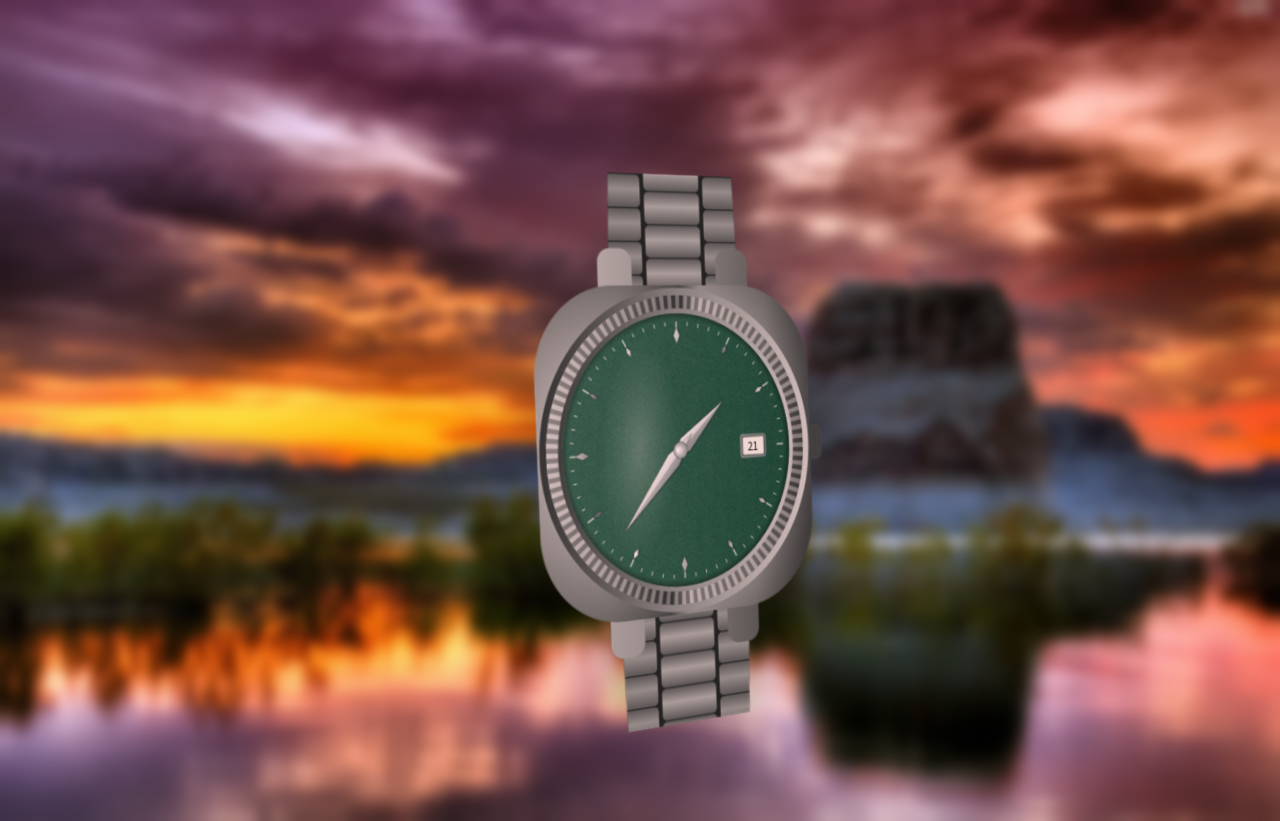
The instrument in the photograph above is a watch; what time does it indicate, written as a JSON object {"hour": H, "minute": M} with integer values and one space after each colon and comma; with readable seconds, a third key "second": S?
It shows {"hour": 1, "minute": 37}
